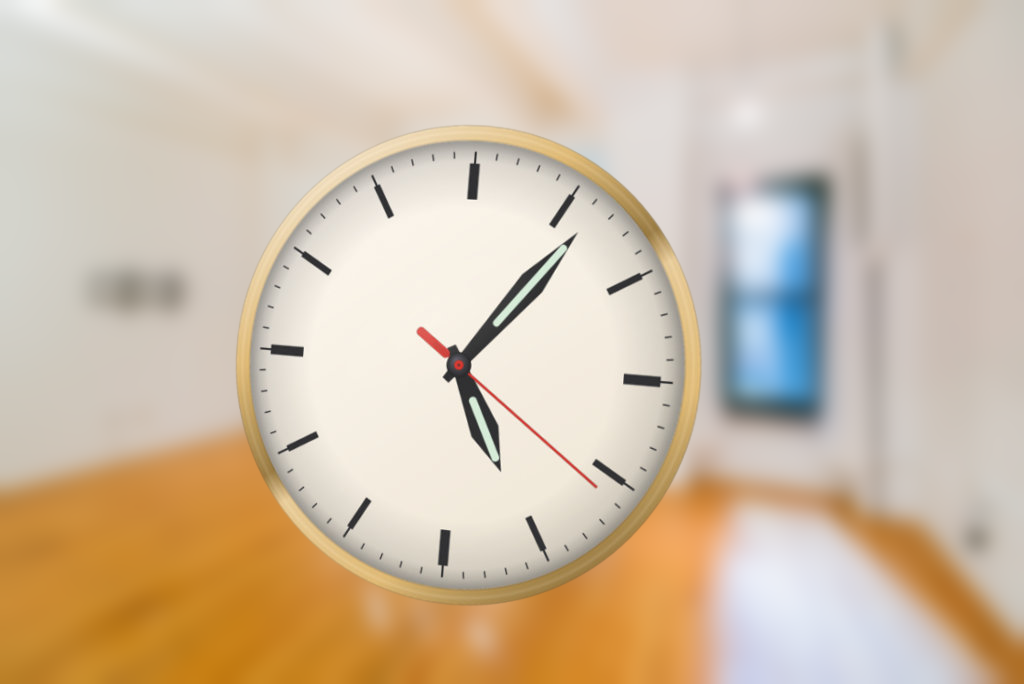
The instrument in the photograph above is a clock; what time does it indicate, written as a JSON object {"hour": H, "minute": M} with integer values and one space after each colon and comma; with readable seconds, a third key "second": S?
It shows {"hour": 5, "minute": 6, "second": 21}
